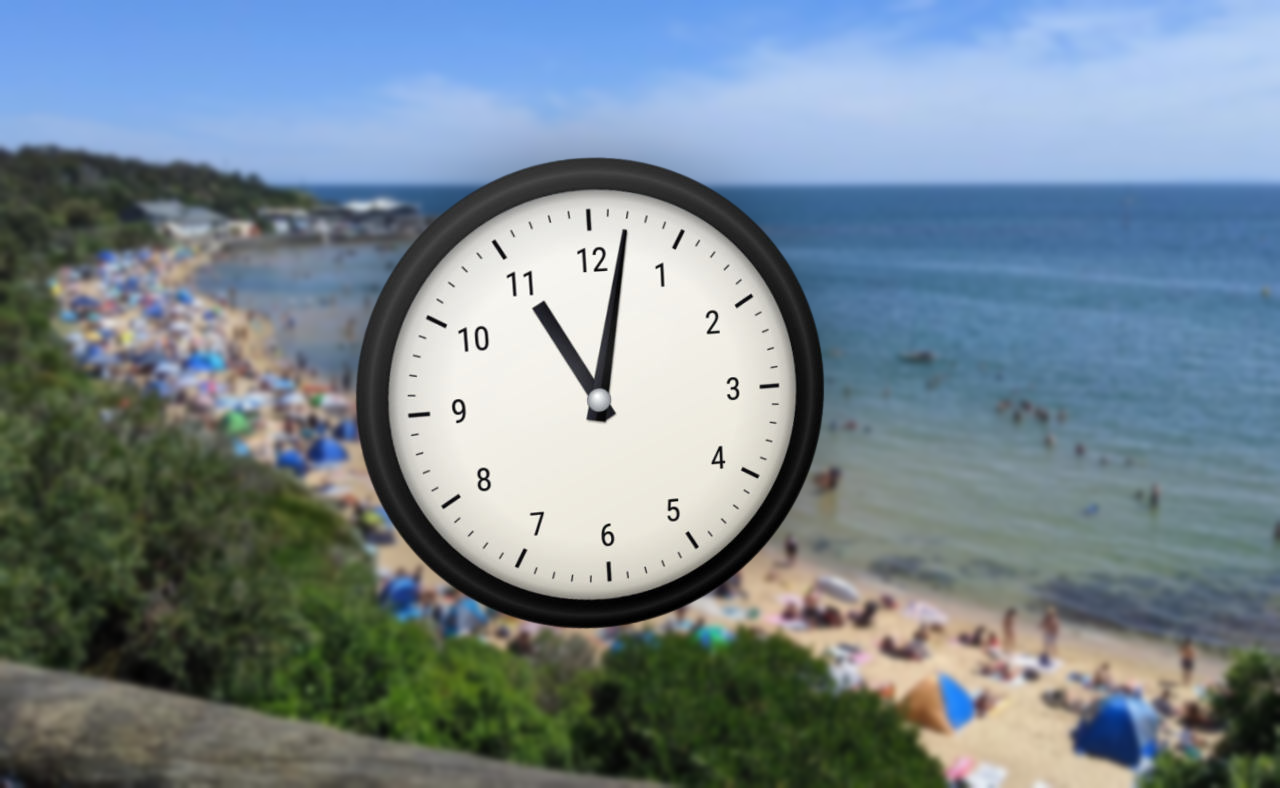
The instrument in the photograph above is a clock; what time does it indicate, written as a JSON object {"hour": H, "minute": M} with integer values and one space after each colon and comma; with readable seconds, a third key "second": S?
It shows {"hour": 11, "minute": 2}
